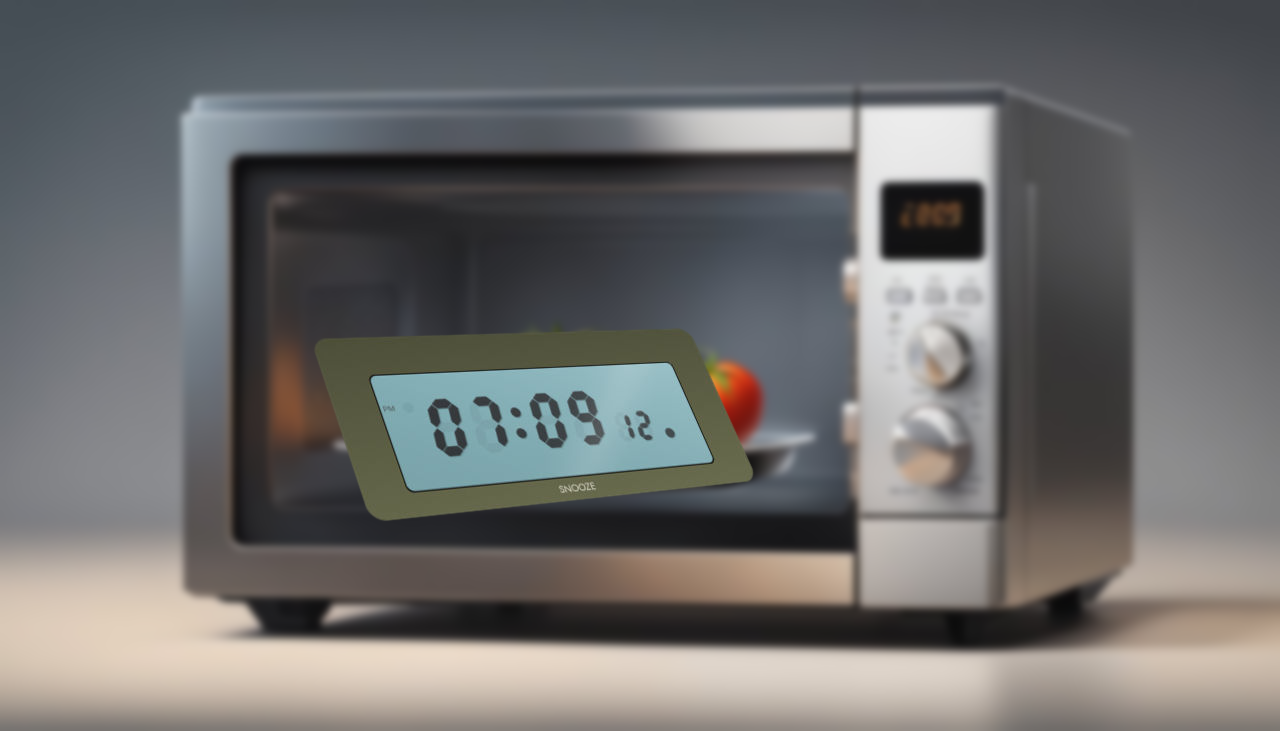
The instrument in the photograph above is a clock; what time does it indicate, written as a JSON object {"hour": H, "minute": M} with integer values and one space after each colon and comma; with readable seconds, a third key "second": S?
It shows {"hour": 7, "minute": 9, "second": 12}
